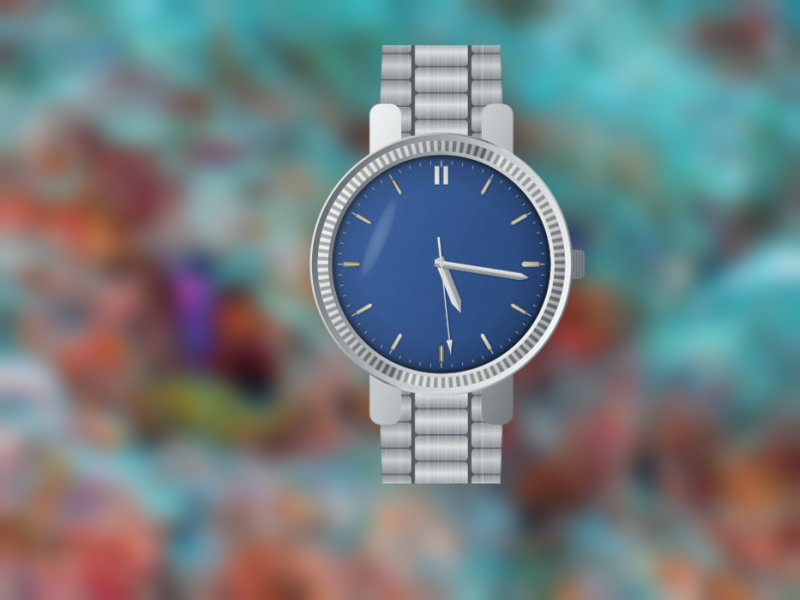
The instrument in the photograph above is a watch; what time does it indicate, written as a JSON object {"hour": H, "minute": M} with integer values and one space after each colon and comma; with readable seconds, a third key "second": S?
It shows {"hour": 5, "minute": 16, "second": 29}
